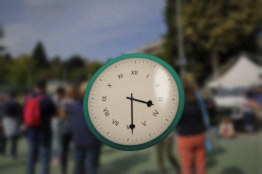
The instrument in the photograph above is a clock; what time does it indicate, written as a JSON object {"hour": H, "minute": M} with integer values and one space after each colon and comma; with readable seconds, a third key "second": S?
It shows {"hour": 3, "minute": 29}
